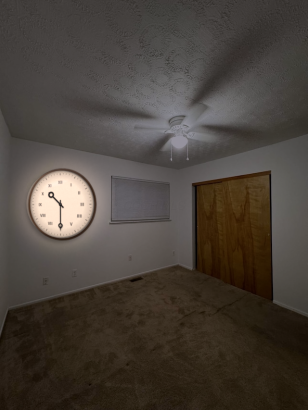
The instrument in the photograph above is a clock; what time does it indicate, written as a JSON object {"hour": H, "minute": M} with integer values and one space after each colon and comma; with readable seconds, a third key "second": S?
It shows {"hour": 10, "minute": 30}
